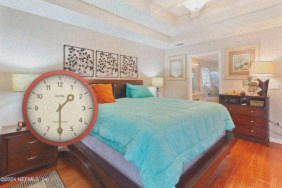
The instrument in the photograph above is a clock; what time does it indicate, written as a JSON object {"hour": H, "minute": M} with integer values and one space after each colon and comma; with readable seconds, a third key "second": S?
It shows {"hour": 1, "minute": 30}
